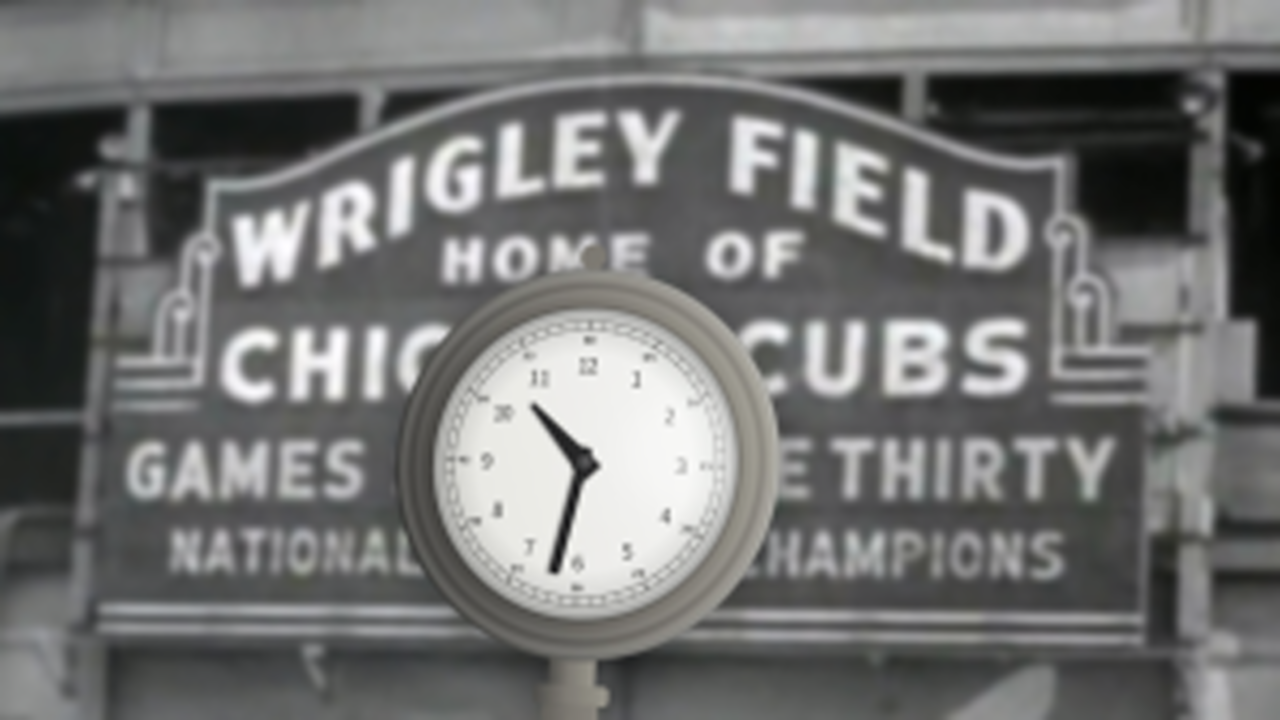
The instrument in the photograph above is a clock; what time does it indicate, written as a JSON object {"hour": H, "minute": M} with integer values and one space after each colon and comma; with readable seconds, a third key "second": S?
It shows {"hour": 10, "minute": 32}
